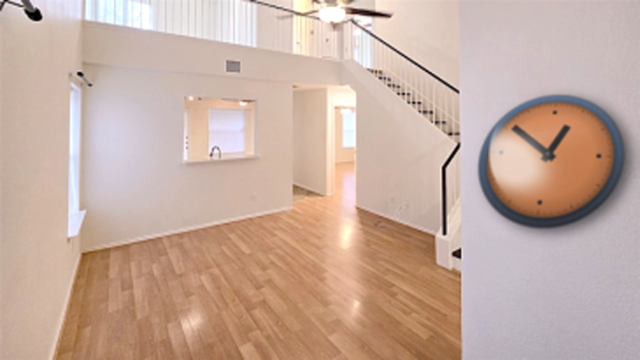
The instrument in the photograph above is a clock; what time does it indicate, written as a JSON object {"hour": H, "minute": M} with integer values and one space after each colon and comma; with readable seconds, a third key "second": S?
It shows {"hour": 12, "minute": 51}
